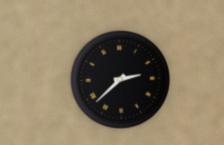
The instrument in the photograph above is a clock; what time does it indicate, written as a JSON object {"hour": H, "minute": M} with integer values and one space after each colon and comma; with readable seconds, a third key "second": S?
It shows {"hour": 2, "minute": 38}
